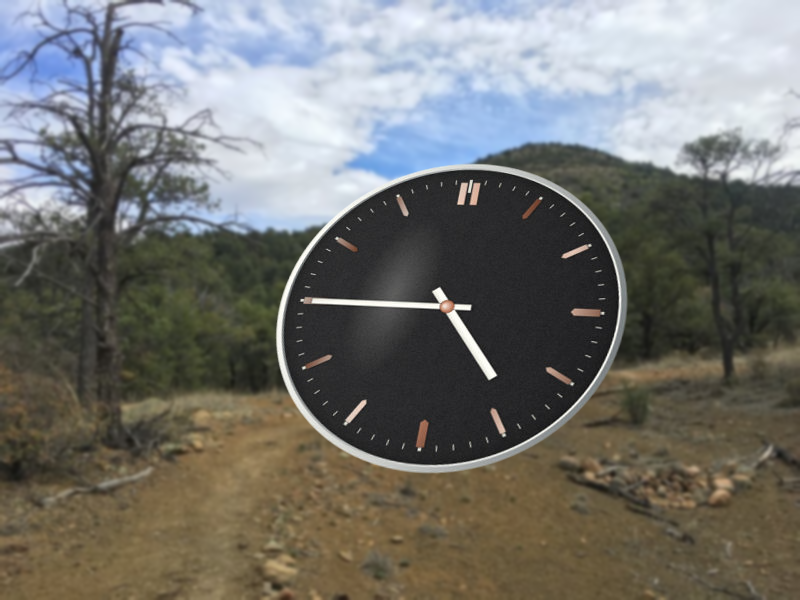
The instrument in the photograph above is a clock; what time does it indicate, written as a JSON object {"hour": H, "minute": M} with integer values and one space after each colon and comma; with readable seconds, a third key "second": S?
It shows {"hour": 4, "minute": 45}
